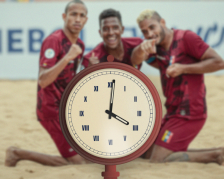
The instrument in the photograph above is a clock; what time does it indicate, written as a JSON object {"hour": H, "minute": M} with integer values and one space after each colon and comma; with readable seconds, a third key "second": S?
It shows {"hour": 4, "minute": 1}
